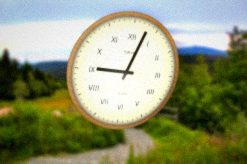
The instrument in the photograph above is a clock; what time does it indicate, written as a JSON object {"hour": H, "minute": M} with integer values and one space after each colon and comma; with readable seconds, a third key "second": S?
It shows {"hour": 9, "minute": 3}
